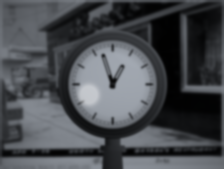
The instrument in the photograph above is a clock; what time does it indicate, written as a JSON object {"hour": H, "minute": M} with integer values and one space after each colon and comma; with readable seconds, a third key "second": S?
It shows {"hour": 12, "minute": 57}
